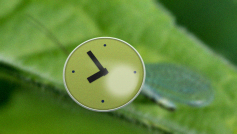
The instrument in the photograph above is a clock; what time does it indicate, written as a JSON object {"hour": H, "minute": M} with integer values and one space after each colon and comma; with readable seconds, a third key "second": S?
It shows {"hour": 7, "minute": 54}
